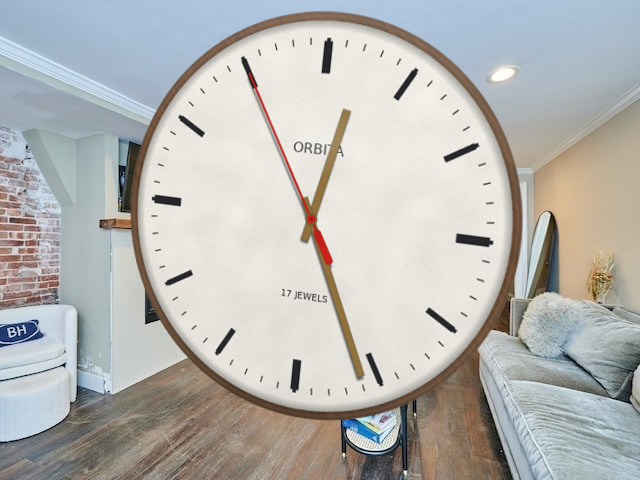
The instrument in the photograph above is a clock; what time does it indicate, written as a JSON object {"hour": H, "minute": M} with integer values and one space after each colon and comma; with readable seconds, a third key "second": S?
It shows {"hour": 12, "minute": 25, "second": 55}
